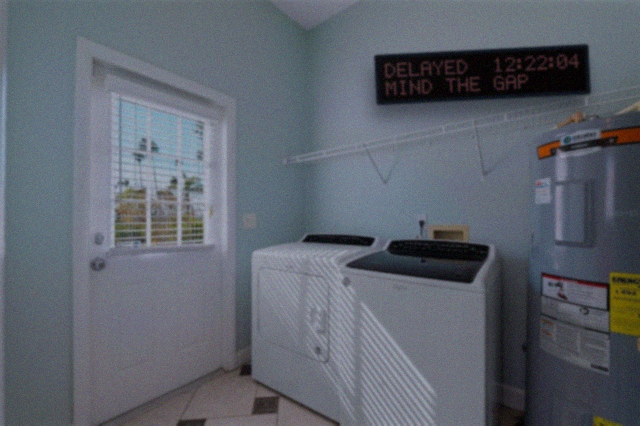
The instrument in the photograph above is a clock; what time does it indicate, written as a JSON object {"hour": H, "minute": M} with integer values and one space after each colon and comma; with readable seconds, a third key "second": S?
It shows {"hour": 12, "minute": 22, "second": 4}
